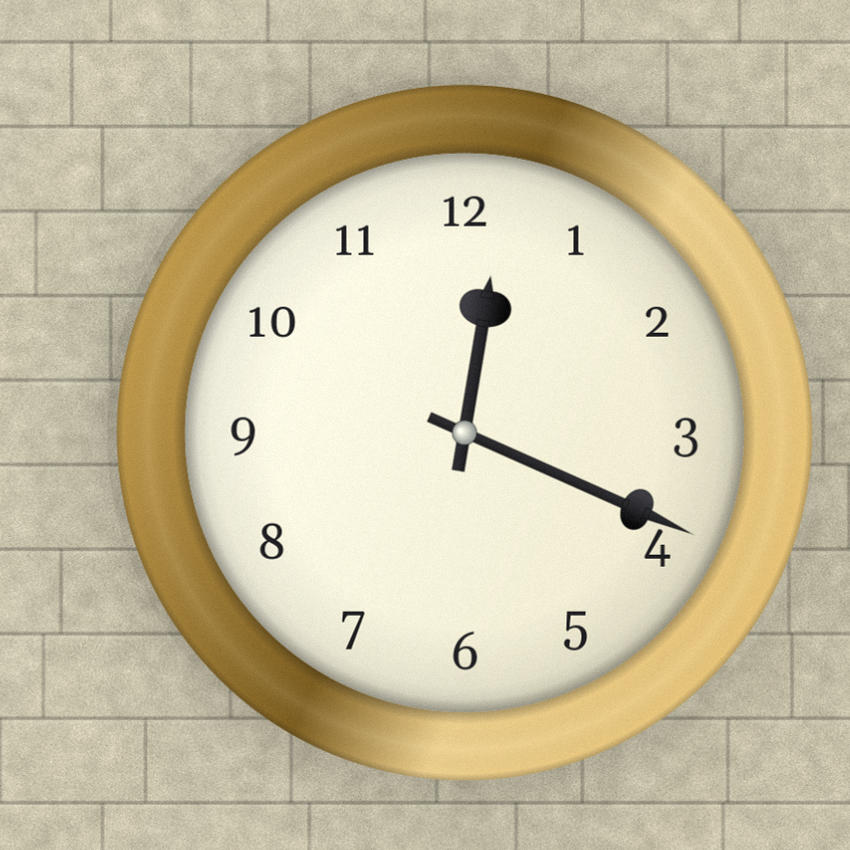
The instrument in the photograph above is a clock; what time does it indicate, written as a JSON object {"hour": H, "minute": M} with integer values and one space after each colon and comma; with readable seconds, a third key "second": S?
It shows {"hour": 12, "minute": 19}
